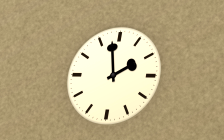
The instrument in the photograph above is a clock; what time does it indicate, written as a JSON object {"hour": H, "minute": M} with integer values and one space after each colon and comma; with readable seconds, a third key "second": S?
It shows {"hour": 1, "minute": 58}
